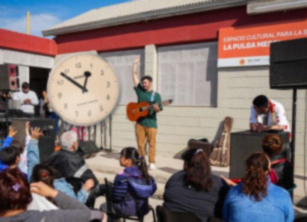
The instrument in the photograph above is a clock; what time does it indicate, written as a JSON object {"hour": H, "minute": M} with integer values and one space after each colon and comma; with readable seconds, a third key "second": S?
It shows {"hour": 12, "minute": 53}
